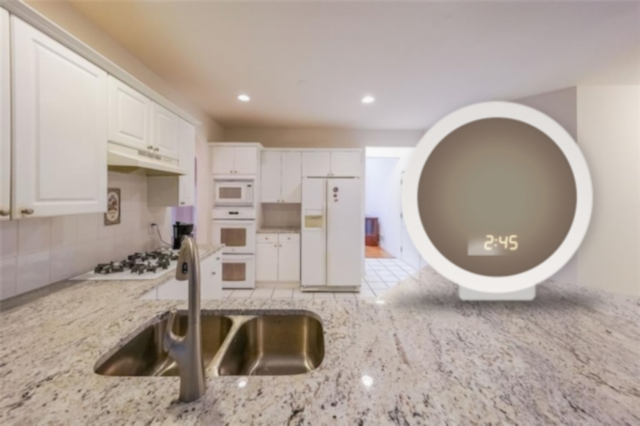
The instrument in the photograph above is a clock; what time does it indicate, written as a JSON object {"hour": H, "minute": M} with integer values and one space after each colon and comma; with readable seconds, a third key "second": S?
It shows {"hour": 2, "minute": 45}
